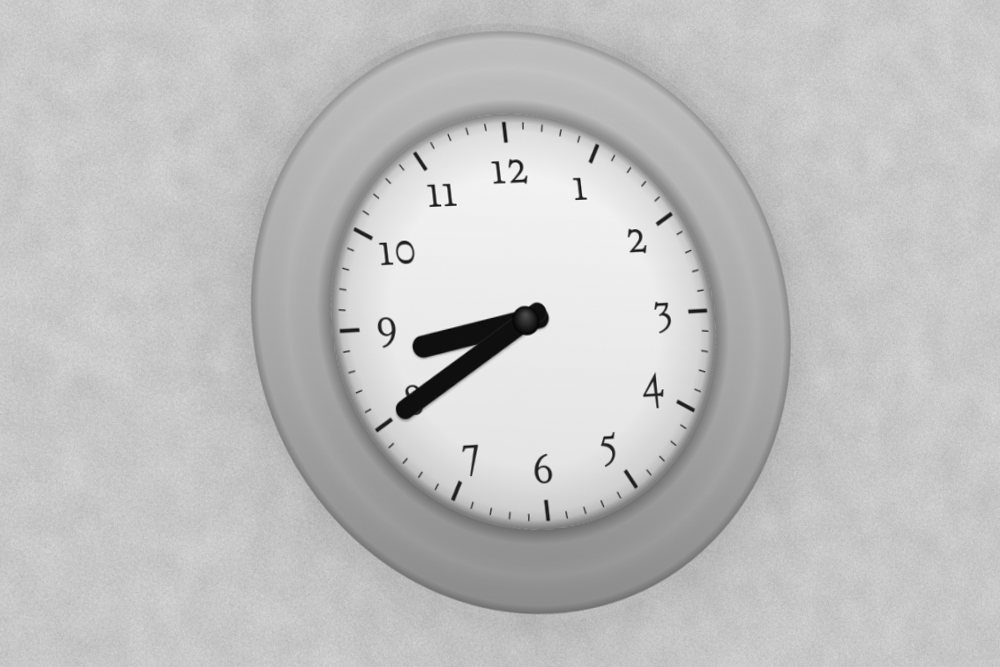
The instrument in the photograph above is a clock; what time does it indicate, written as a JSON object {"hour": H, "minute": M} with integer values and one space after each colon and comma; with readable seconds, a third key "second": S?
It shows {"hour": 8, "minute": 40}
